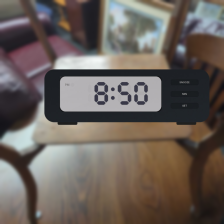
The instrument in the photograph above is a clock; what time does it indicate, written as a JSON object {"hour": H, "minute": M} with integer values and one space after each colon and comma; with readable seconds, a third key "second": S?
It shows {"hour": 8, "minute": 50}
